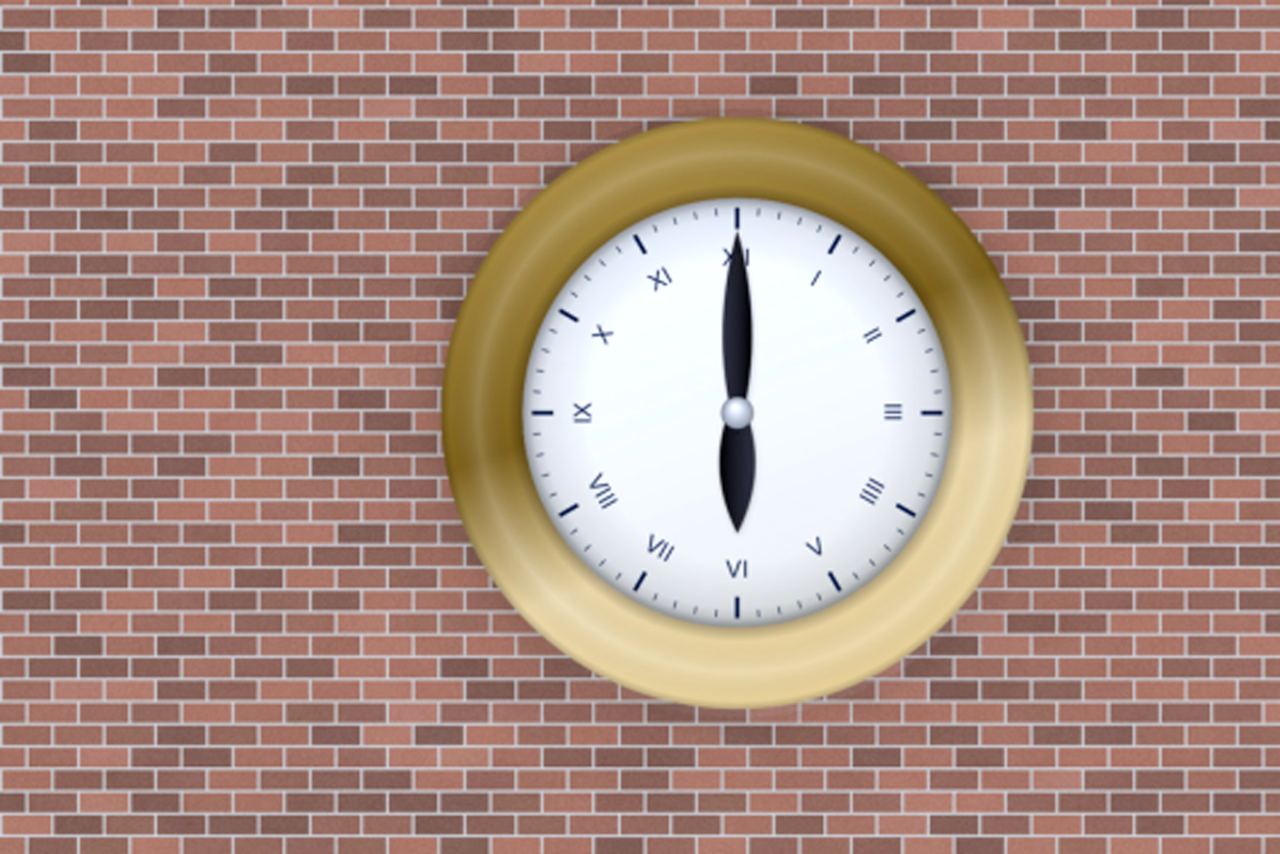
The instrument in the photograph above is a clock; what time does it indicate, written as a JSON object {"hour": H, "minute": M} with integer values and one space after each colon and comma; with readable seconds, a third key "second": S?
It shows {"hour": 6, "minute": 0}
